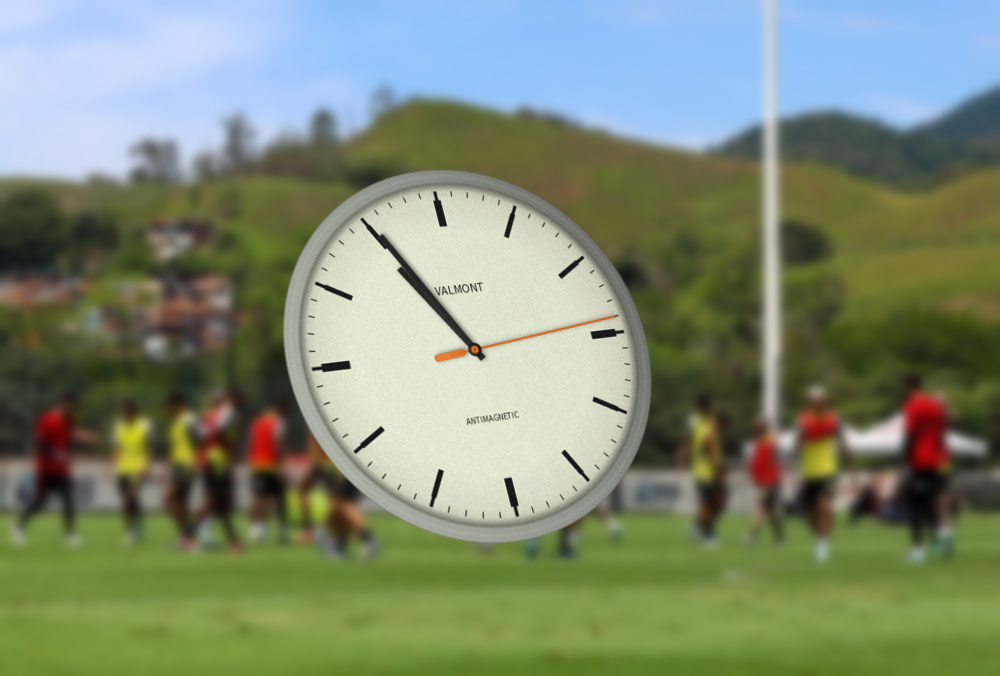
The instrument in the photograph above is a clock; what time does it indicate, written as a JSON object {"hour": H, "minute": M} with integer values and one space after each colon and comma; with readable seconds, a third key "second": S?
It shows {"hour": 10, "minute": 55, "second": 14}
